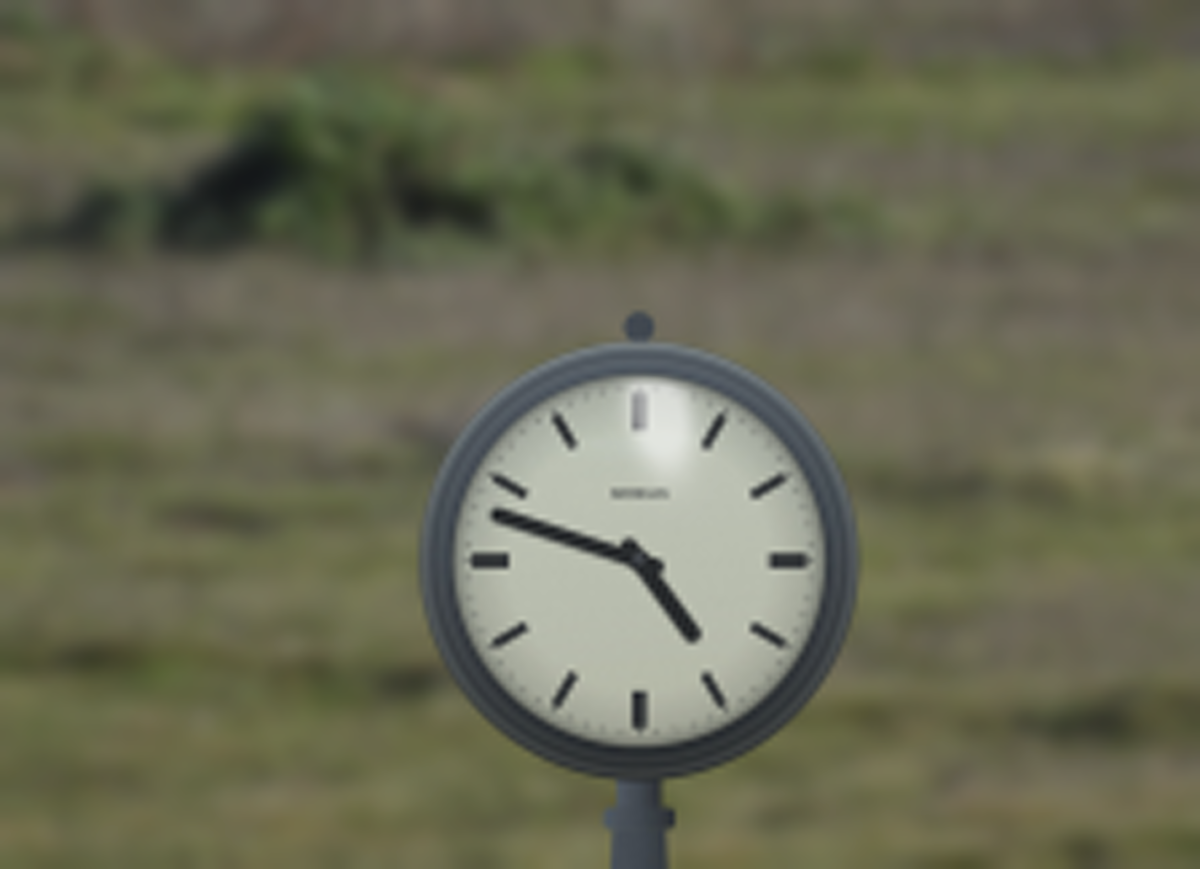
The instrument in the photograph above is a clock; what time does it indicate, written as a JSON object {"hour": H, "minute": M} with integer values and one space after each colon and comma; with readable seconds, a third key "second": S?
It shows {"hour": 4, "minute": 48}
